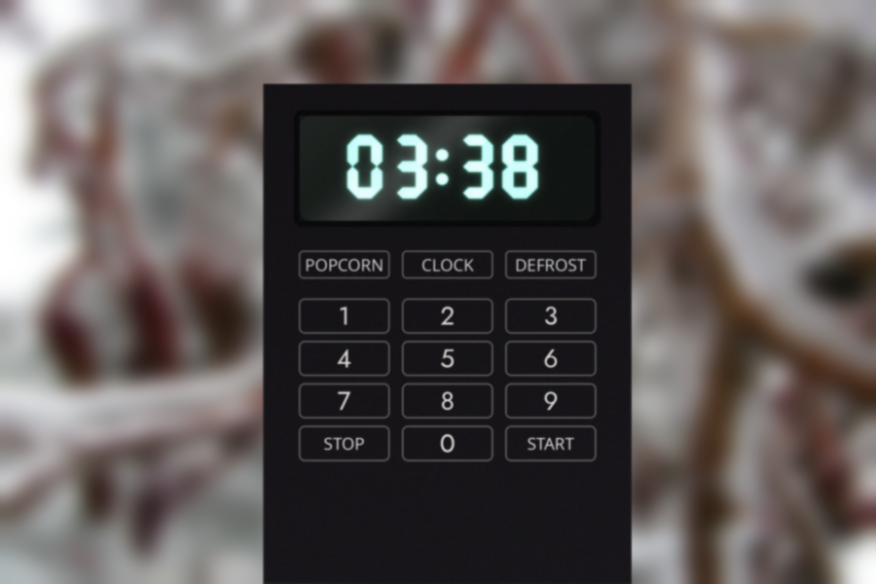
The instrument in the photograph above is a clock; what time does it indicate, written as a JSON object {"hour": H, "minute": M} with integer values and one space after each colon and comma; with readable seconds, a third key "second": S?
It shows {"hour": 3, "minute": 38}
